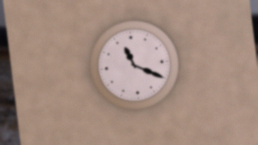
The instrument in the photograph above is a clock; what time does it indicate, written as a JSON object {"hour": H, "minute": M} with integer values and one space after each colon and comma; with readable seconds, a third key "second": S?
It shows {"hour": 11, "minute": 20}
